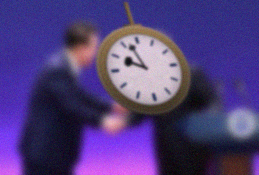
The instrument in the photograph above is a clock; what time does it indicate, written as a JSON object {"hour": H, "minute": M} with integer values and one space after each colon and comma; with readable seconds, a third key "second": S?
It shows {"hour": 9, "minute": 57}
